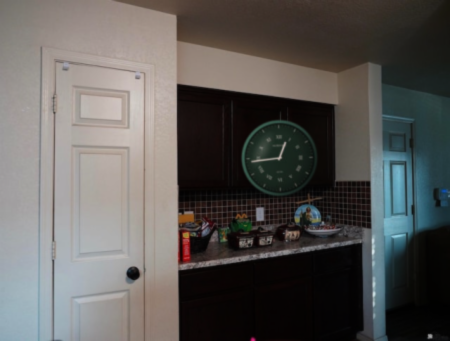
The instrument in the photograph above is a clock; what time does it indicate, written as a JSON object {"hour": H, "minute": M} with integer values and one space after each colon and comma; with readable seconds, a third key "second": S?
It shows {"hour": 12, "minute": 44}
